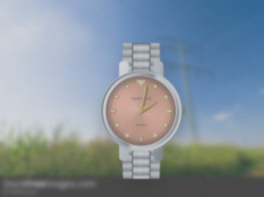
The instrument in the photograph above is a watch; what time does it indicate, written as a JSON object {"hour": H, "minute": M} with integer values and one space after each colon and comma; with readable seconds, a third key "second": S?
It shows {"hour": 2, "minute": 2}
